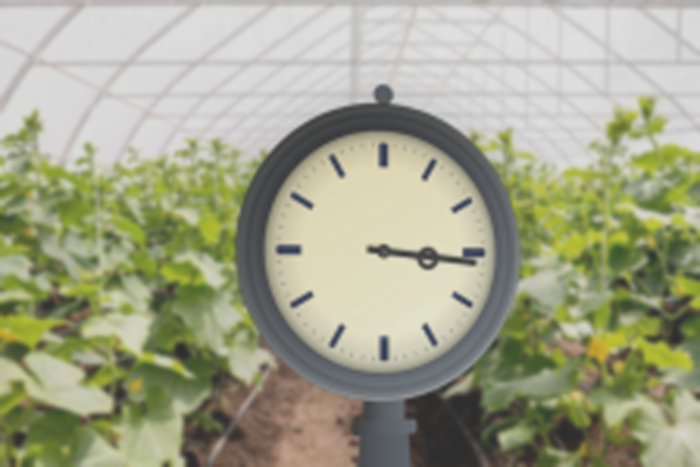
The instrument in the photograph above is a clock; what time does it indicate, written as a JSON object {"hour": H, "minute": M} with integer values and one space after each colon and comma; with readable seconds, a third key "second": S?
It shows {"hour": 3, "minute": 16}
